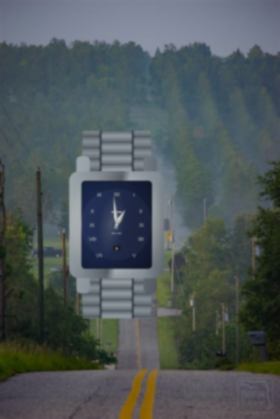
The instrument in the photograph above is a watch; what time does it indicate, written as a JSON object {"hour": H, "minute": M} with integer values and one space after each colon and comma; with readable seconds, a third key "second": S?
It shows {"hour": 12, "minute": 59}
